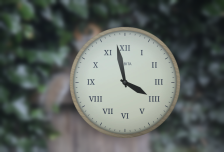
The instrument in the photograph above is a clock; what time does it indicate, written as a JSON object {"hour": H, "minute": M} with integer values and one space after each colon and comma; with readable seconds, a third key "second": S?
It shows {"hour": 3, "minute": 58}
